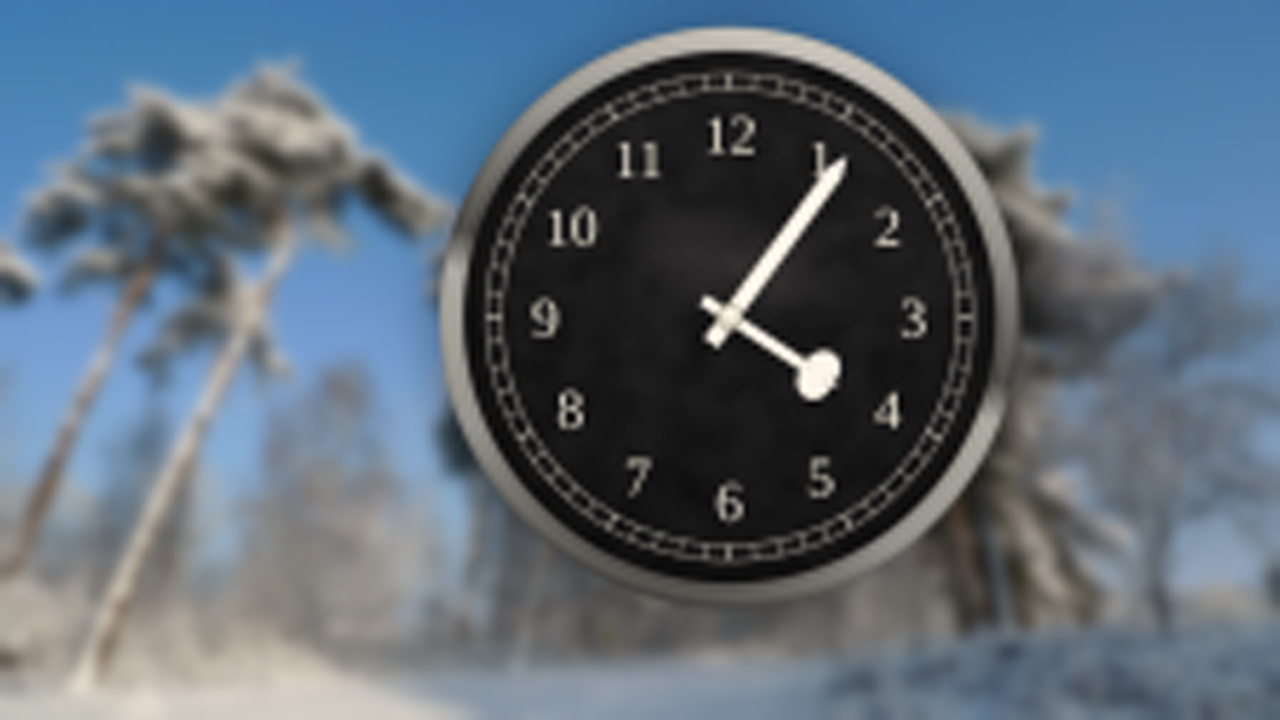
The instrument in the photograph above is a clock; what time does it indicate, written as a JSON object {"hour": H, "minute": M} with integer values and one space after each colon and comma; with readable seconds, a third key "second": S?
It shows {"hour": 4, "minute": 6}
